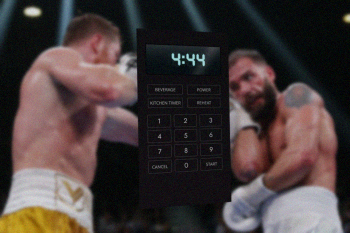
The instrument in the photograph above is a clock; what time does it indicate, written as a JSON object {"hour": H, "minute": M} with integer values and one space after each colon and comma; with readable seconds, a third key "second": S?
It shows {"hour": 4, "minute": 44}
